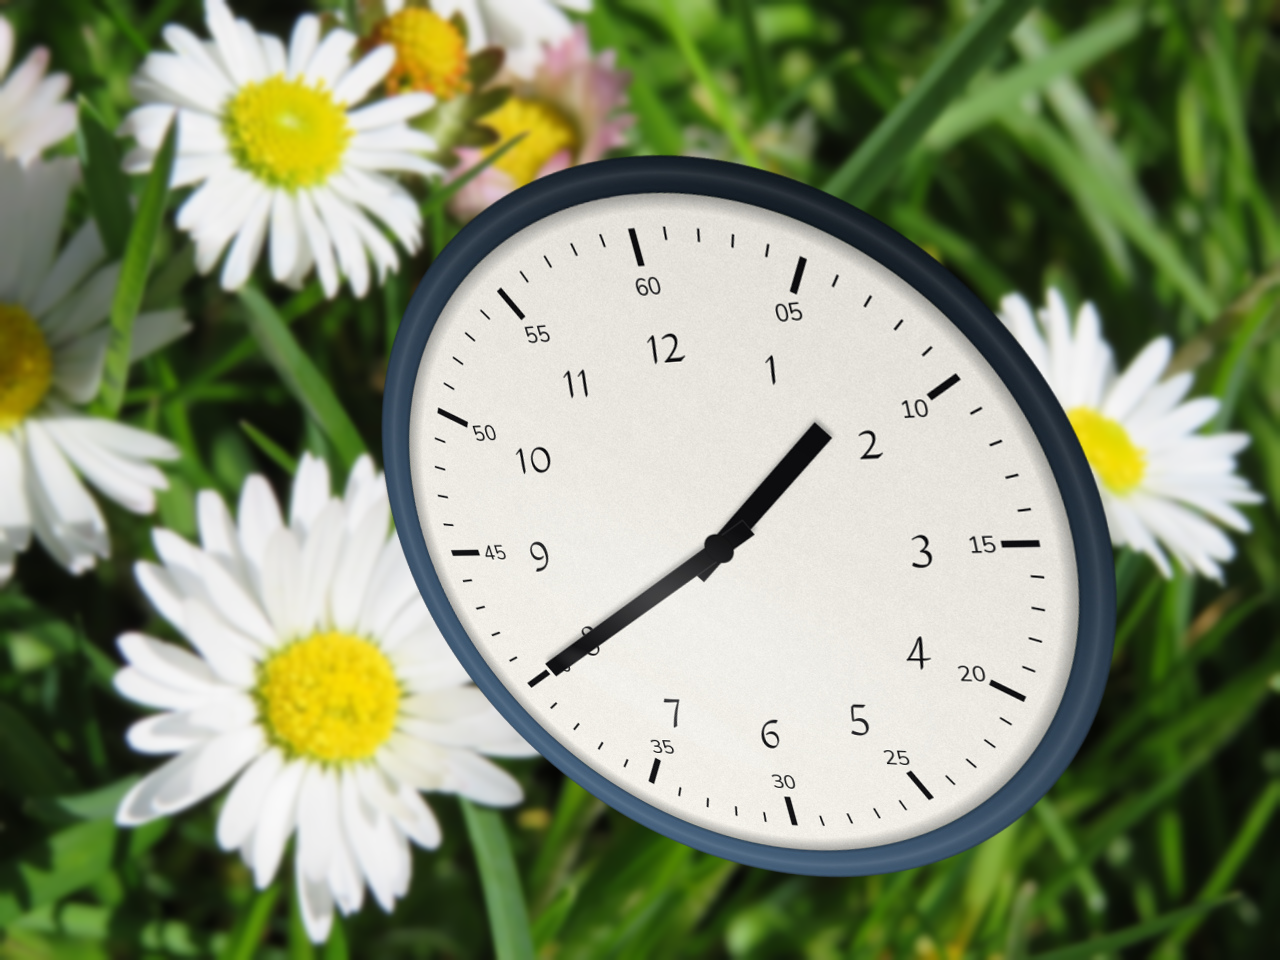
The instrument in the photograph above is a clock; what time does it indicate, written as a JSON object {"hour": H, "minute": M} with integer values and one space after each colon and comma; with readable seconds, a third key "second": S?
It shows {"hour": 1, "minute": 40}
